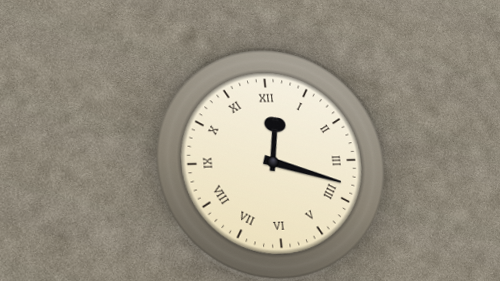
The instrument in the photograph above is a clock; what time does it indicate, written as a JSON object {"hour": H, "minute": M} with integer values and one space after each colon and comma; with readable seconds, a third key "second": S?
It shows {"hour": 12, "minute": 18}
